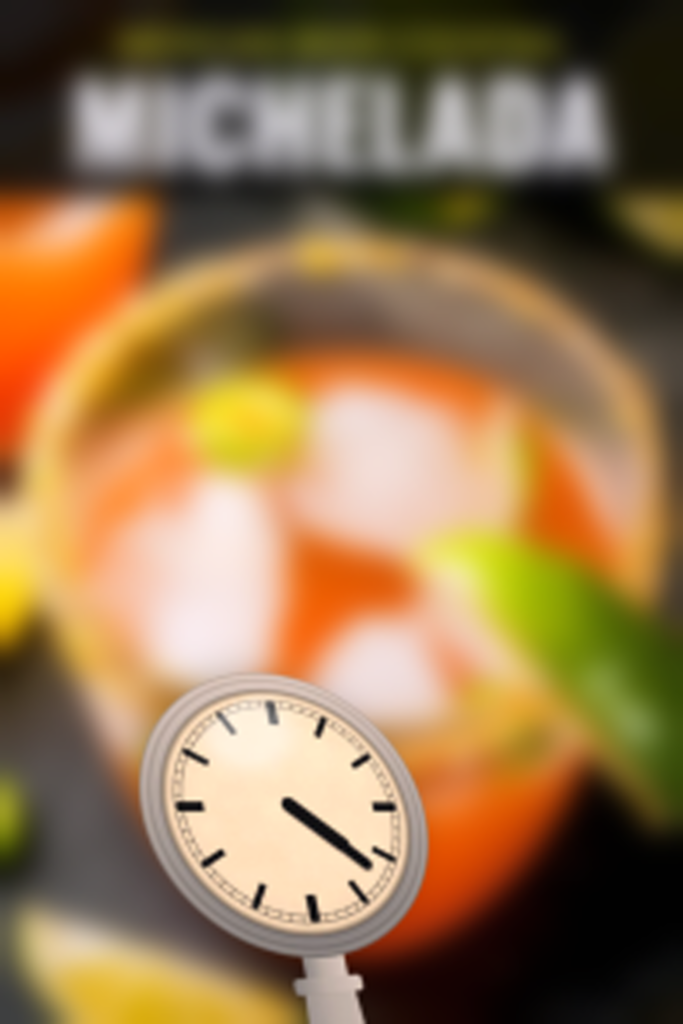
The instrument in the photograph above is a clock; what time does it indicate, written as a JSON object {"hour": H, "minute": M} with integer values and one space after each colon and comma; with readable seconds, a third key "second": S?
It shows {"hour": 4, "minute": 22}
